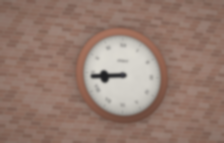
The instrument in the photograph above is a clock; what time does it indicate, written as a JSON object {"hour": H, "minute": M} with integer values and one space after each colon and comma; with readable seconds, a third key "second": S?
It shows {"hour": 8, "minute": 44}
